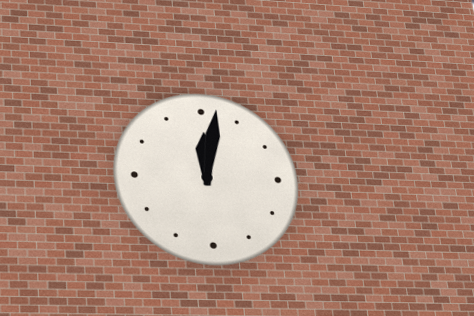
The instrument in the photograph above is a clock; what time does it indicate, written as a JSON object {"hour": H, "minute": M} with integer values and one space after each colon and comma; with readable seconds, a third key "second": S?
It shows {"hour": 12, "minute": 2}
